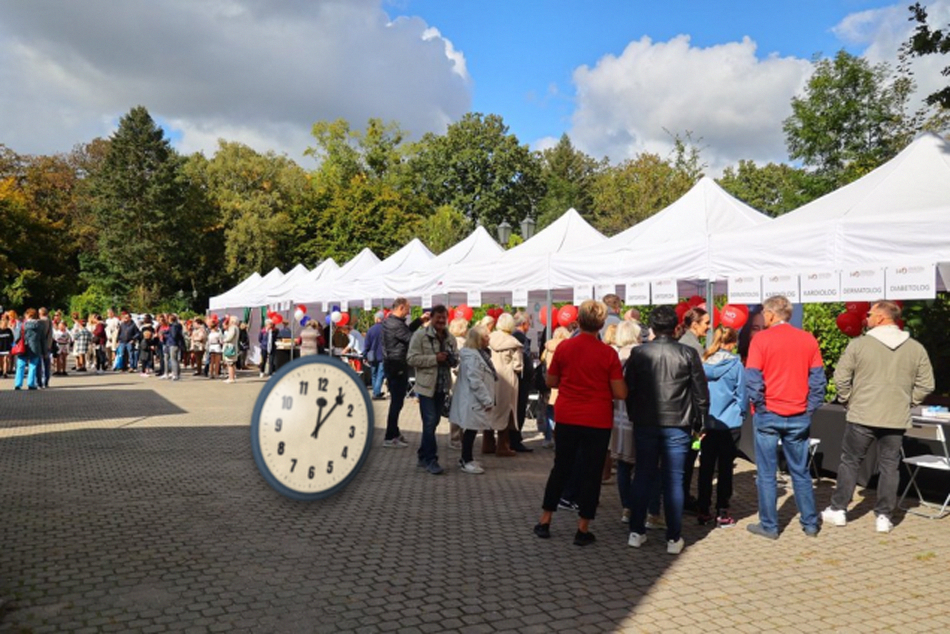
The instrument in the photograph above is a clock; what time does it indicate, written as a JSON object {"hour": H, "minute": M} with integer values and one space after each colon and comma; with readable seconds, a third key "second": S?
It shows {"hour": 12, "minute": 6}
